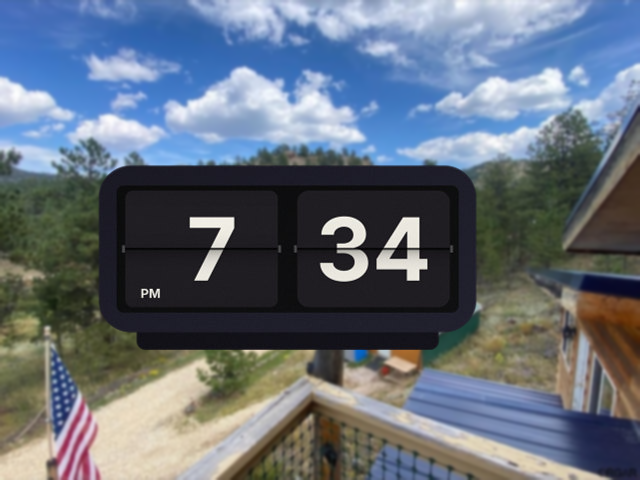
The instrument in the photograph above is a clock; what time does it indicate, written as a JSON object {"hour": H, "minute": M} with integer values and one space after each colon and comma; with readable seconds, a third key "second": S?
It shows {"hour": 7, "minute": 34}
